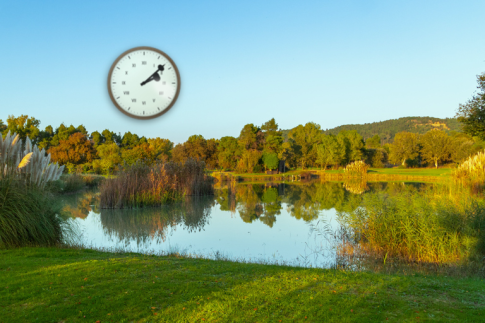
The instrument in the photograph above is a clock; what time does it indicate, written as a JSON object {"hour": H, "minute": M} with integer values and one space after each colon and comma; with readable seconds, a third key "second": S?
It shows {"hour": 2, "minute": 8}
